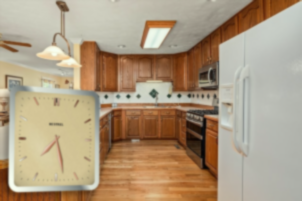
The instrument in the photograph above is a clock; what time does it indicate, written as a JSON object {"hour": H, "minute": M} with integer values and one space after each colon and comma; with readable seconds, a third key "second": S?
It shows {"hour": 7, "minute": 28}
